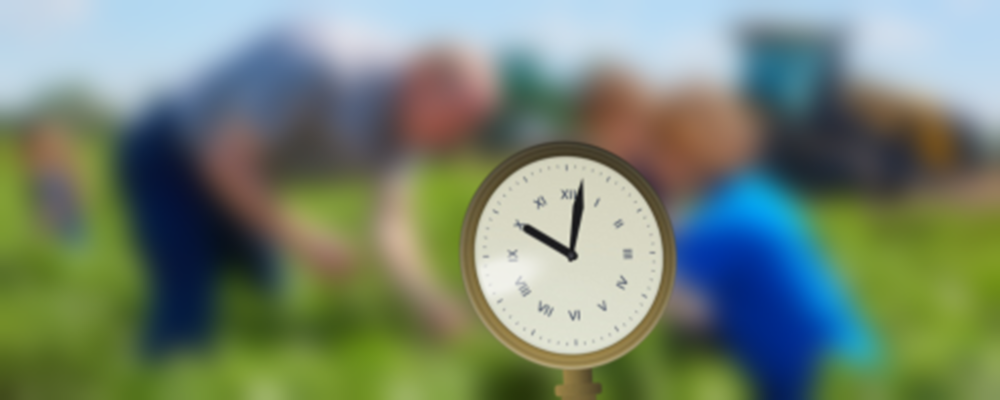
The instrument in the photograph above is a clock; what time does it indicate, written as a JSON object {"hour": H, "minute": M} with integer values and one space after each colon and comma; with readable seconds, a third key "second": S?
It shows {"hour": 10, "minute": 2}
